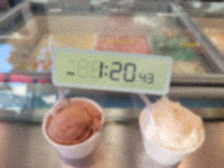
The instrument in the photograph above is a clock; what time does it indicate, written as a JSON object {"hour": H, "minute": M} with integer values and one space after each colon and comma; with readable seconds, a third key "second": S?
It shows {"hour": 1, "minute": 20, "second": 43}
